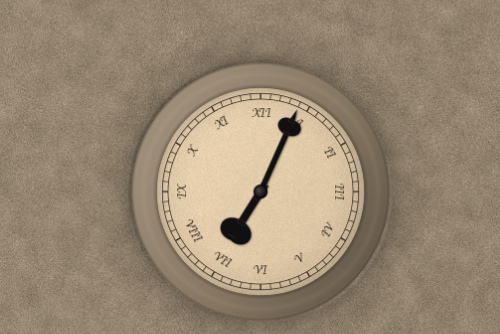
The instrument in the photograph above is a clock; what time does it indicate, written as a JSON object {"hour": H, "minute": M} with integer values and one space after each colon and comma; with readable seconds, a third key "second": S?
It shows {"hour": 7, "minute": 4}
